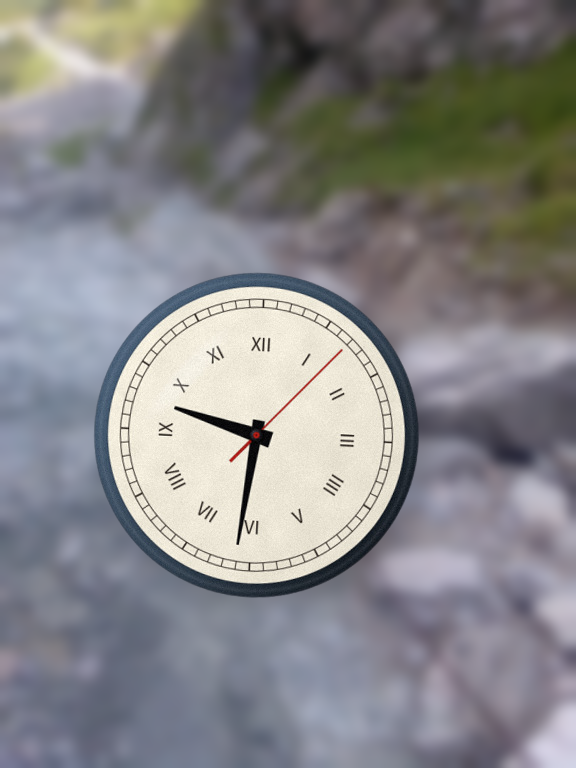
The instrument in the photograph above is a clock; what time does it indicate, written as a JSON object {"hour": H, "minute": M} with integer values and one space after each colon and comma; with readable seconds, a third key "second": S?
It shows {"hour": 9, "minute": 31, "second": 7}
